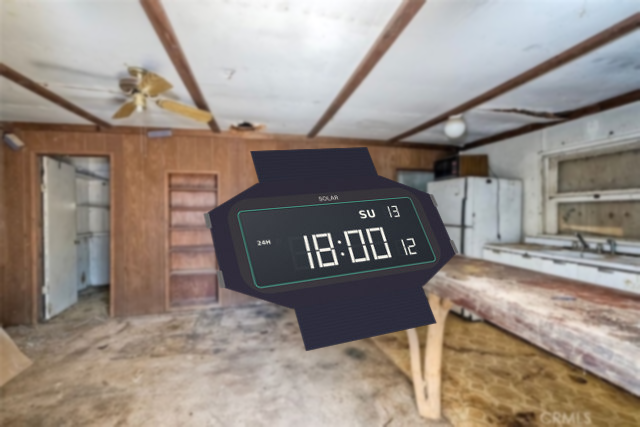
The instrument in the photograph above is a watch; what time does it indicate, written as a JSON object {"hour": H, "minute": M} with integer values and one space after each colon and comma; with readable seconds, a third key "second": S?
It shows {"hour": 18, "minute": 0, "second": 12}
